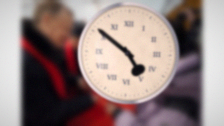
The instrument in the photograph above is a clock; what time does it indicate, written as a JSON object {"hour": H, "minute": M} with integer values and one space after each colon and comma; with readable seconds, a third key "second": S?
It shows {"hour": 4, "minute": 51}
